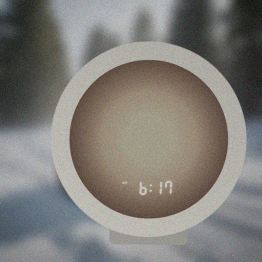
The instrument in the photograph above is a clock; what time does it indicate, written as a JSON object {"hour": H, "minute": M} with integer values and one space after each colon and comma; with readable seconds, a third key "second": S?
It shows {"hour": 6, "minute": 17}
